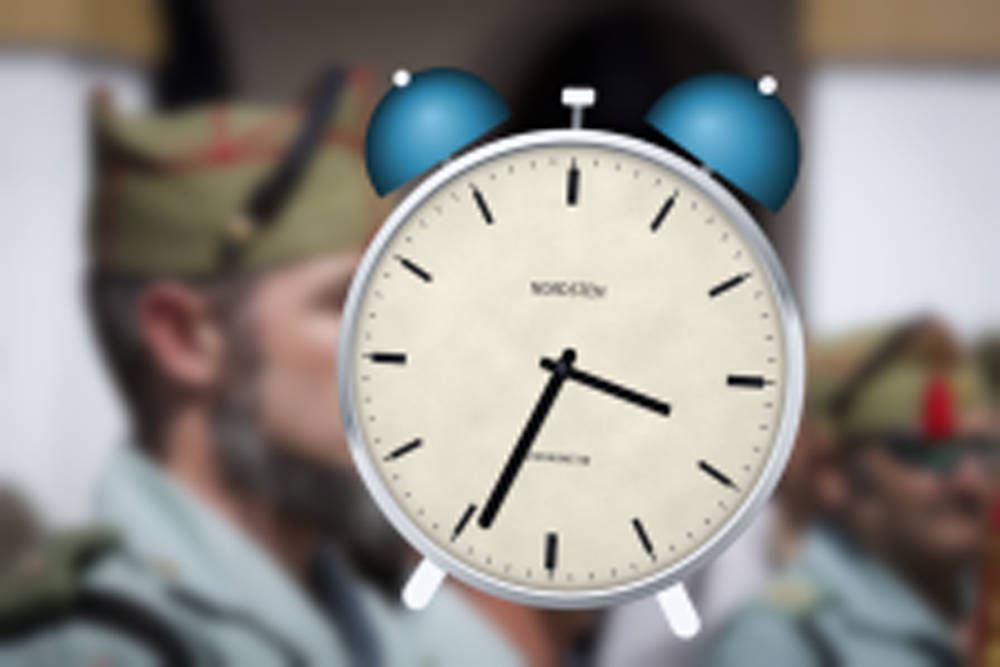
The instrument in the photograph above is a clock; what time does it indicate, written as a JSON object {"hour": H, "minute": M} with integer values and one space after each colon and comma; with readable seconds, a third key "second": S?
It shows {"hour": 3, "minute": 34}
